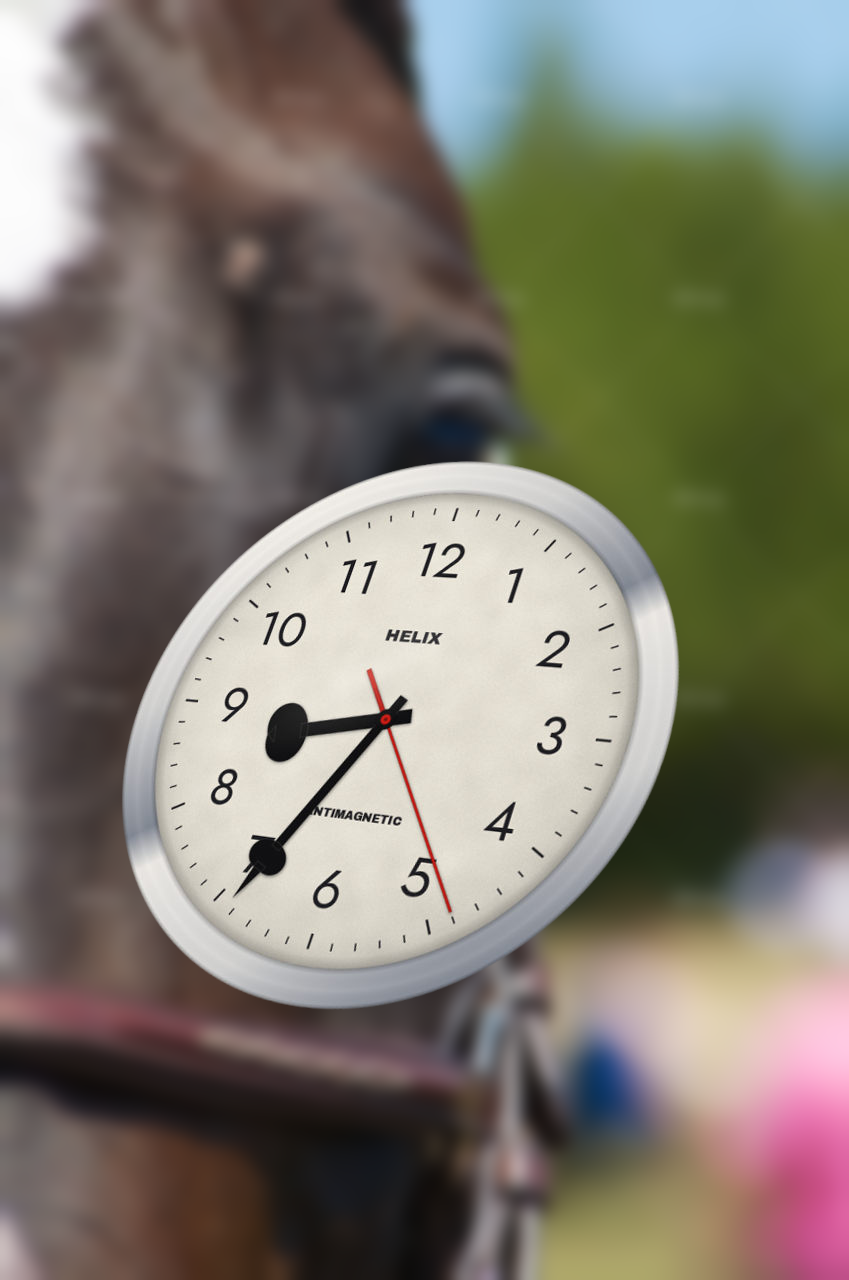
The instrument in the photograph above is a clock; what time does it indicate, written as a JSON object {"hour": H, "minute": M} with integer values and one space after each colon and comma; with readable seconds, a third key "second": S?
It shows {"hour": 8, "minute": 34, "second": 24}
